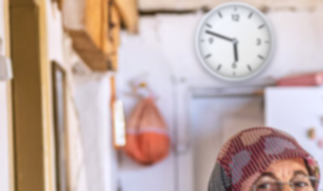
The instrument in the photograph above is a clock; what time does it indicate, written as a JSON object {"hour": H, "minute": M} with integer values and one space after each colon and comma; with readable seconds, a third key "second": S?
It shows {"hour": 5, "minute": 48}
